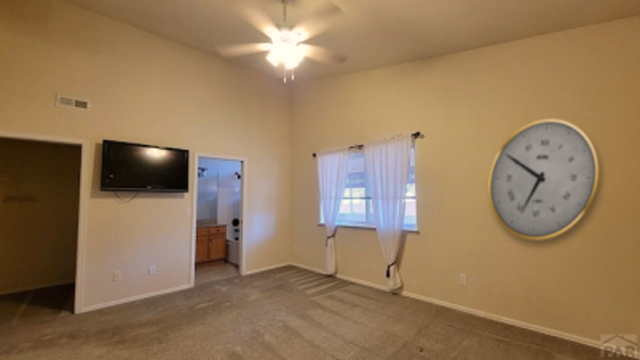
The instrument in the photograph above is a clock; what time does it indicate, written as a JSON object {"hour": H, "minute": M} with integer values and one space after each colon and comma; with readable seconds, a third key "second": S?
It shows {"hour": 6, "minute": 50}
